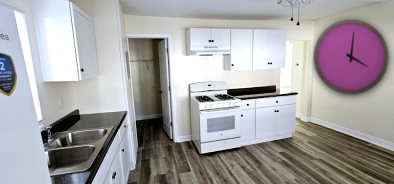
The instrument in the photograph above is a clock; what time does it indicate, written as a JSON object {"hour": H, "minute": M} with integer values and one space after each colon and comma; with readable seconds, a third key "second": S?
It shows {"hour": 4, "minute": 1}
